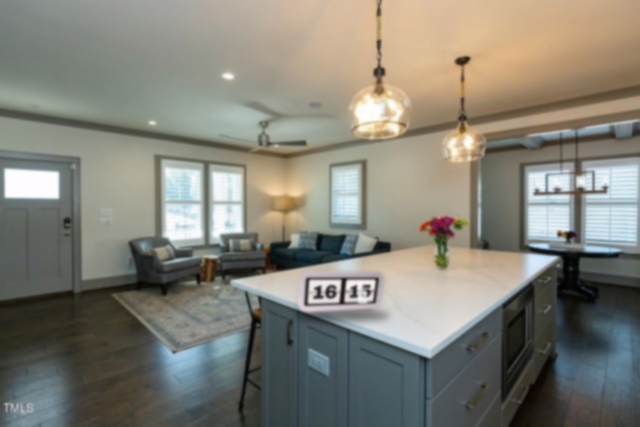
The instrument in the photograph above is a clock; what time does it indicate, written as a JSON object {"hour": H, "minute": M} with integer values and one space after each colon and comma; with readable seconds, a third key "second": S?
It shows {"hour": 16, "minute": 15}
